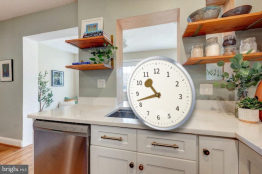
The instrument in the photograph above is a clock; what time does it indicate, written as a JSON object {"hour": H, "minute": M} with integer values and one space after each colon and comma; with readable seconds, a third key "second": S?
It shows {"hour": 10, "minute": 42}
